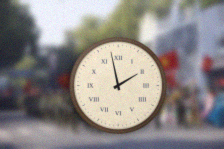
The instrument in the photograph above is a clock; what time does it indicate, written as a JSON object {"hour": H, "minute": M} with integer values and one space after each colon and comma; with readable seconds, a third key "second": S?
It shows {"hour": 1, "minute": 58}
